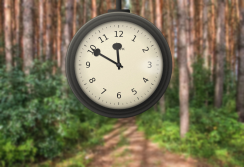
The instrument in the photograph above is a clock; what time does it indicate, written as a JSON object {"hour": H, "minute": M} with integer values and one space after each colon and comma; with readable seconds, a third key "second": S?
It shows {"hour": 11, "minute": 50}
